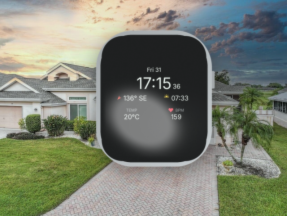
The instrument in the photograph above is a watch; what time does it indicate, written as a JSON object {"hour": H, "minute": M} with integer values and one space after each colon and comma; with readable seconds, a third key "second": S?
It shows {"hour": 17, "minute": 15}
